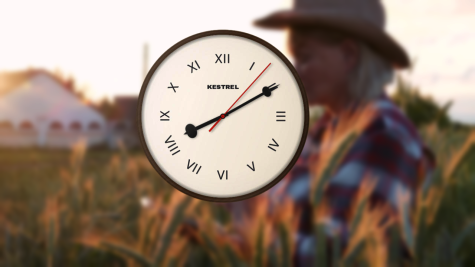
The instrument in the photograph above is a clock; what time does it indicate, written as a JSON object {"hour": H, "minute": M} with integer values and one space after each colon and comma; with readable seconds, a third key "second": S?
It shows {"hour": 8, "minute": 10, "second": 7}
